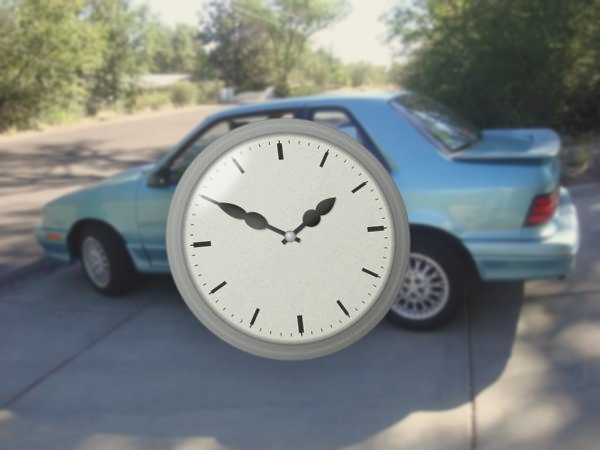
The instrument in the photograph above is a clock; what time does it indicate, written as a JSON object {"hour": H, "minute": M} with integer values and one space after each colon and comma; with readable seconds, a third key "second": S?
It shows {"hour": 1, "minute": 50}
